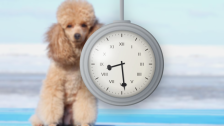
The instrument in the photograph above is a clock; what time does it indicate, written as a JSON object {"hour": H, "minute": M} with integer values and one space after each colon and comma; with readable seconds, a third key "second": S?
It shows {"hour": 8, "minute": 29}
